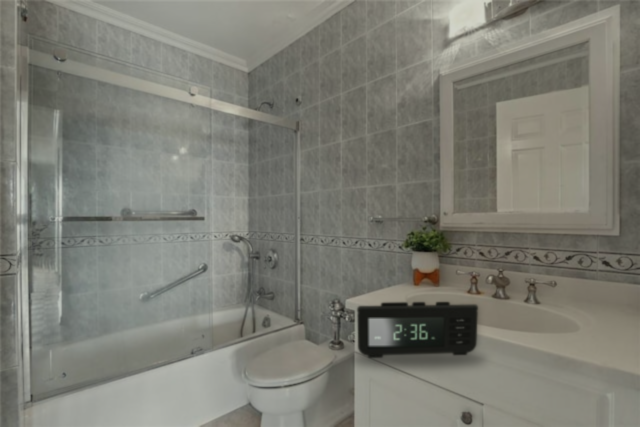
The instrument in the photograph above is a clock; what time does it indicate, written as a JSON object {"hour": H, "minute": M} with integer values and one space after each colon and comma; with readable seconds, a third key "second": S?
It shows {"hour": 2, "minute": 36}
